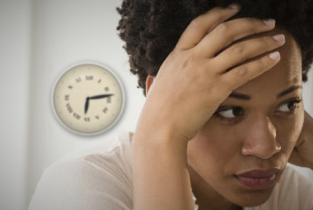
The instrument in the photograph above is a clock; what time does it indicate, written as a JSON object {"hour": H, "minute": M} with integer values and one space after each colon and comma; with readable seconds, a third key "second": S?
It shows {"hour": 6, "minute": 13}
